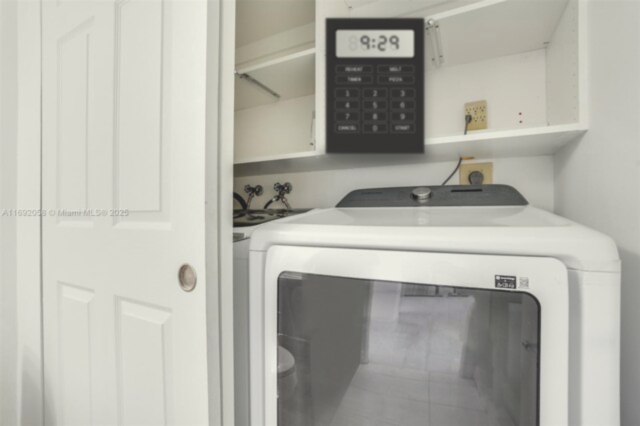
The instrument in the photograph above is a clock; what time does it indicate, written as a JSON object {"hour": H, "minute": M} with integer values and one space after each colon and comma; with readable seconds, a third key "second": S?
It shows {"hour": 9, "minute": 29}
